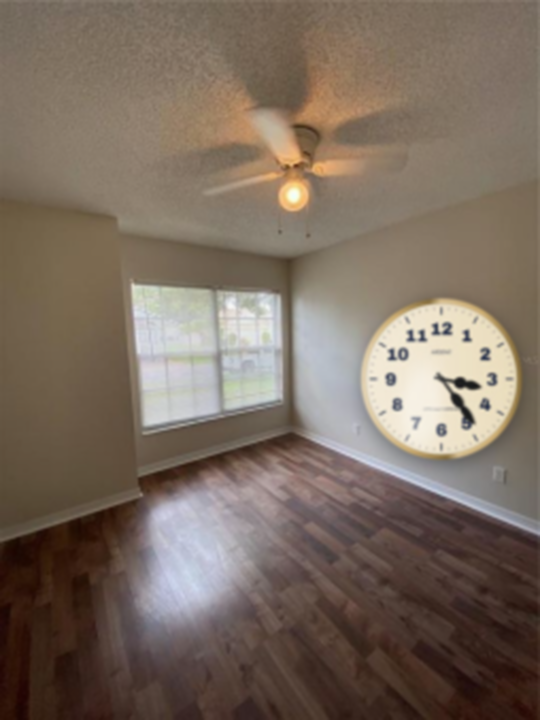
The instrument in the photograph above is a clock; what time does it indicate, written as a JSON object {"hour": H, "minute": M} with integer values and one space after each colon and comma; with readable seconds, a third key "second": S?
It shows {"hour": 3, "minute": 24}
